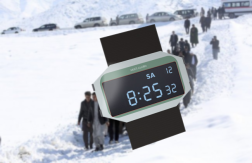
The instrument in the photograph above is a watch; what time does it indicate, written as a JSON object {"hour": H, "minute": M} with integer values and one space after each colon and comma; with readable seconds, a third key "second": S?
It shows {"hour": 8, "minute": 25, "second": 32}
